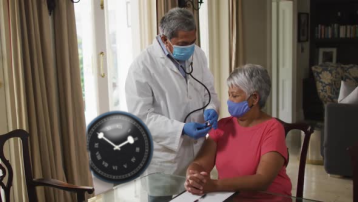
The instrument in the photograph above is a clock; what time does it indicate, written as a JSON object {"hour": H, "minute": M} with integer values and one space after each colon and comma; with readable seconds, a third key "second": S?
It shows {"hour": 1, "minute": 50}
